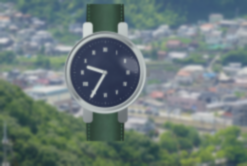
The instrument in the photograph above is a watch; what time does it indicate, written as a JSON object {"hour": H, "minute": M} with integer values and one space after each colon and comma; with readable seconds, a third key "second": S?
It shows {"hour": 9, "minute": 35}
